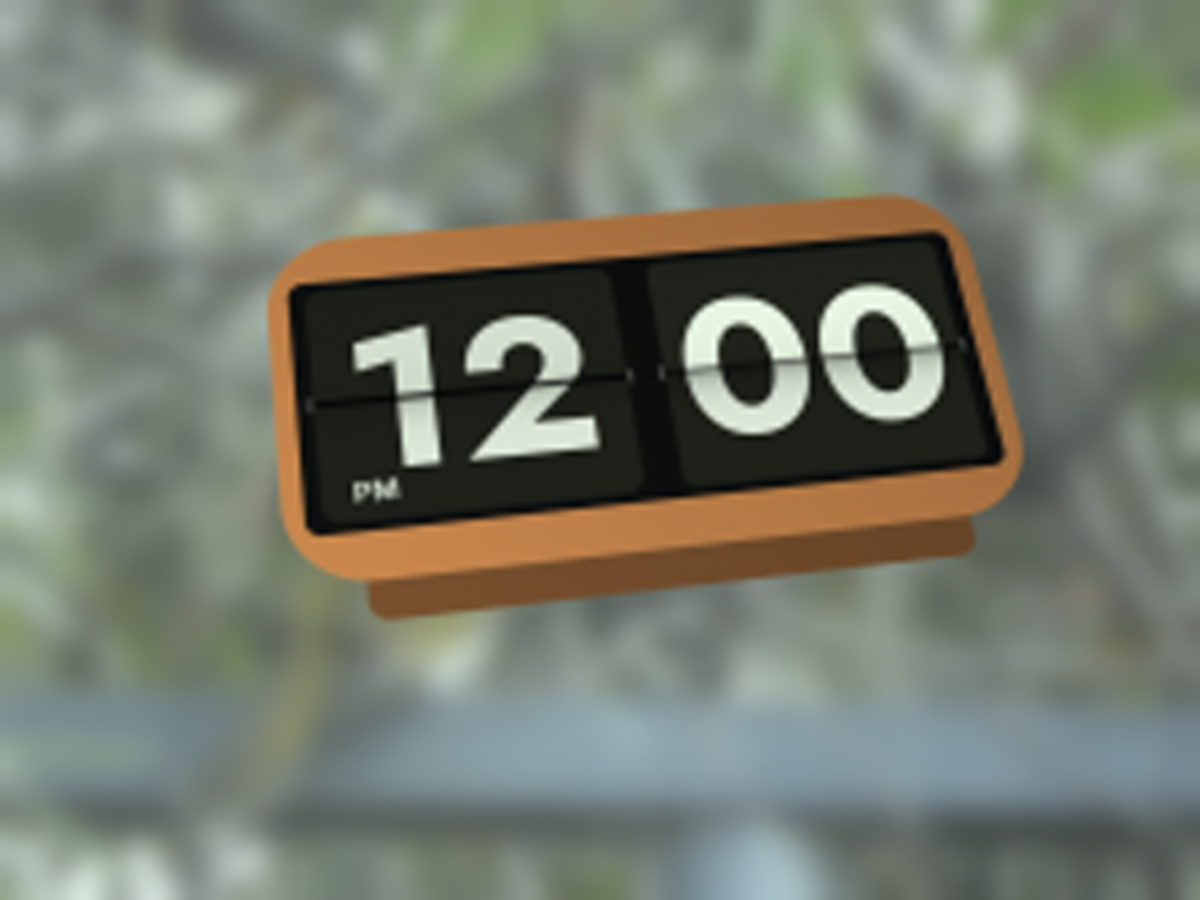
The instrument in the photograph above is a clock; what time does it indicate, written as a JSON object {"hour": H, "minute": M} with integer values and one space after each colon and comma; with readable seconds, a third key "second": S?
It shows {"hour": 12, "minute": 0}
